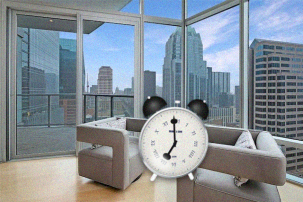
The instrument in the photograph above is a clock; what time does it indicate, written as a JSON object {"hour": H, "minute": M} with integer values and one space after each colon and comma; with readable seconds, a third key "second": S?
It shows {"hour": 6, "minute": 59}
